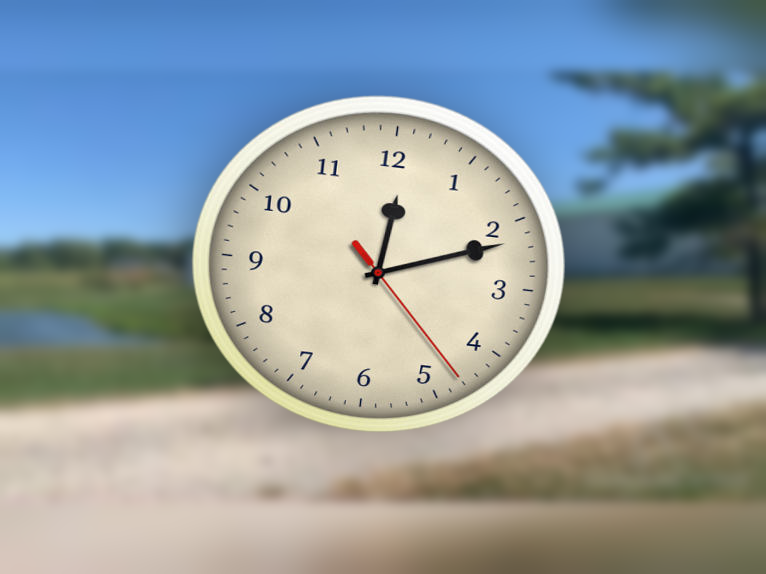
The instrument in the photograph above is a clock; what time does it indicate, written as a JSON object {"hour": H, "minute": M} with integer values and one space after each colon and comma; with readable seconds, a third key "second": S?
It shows {"hour": 12, "minute": 11, "second": 23}
